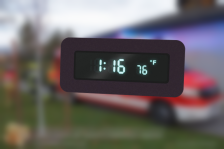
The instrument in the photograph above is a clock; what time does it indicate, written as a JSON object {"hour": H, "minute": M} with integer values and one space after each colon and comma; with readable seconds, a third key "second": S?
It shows {"hour": 1, "minute": 16}
